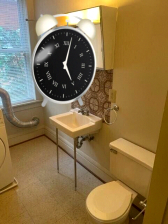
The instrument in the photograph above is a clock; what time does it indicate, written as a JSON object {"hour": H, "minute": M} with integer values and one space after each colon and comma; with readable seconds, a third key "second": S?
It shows {"hour": 5, "minute": 2}
